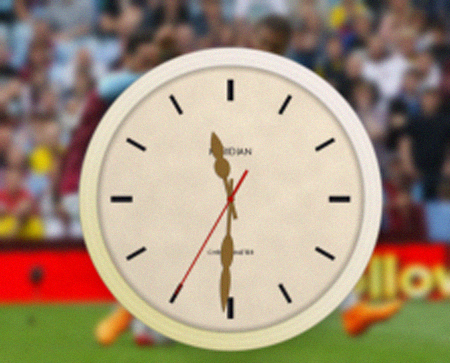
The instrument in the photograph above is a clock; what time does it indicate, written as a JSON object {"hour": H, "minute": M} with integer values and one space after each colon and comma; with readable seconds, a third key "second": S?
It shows {"hour": 11, "minute": 30, "second": 35}
